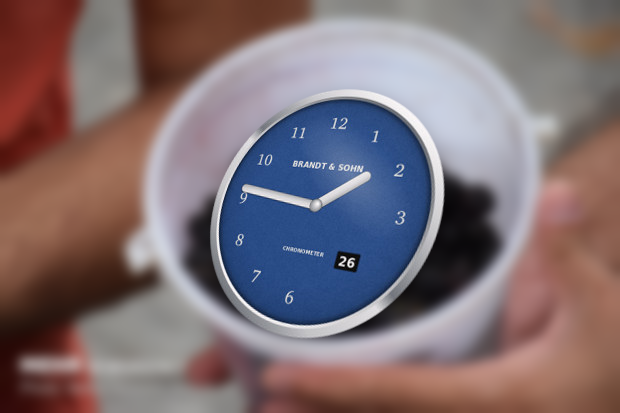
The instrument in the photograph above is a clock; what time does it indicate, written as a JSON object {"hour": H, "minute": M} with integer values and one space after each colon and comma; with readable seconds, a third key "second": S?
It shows {"hour": 1, "minute": 46}
